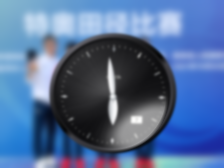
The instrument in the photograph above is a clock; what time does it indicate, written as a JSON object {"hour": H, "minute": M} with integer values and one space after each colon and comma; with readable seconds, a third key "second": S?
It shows {"hour": 5, "minute": 59}
